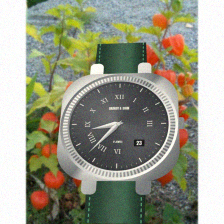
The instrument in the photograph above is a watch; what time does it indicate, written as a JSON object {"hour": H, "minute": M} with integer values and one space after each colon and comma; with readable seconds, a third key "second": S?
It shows {"hour": 8, "minute": 37}
